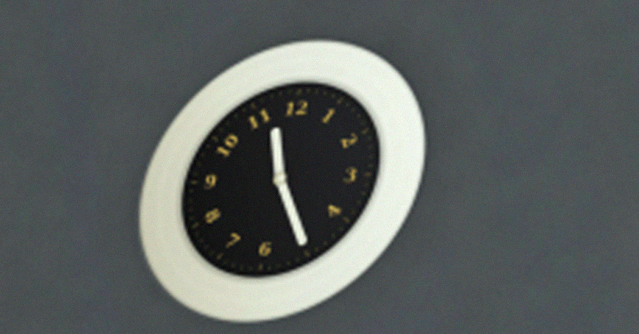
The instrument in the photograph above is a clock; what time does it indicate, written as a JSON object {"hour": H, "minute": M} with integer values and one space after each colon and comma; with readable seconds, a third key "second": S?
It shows {"hour": 11, "minute": 25}
